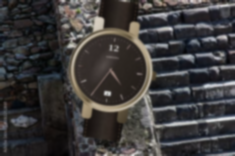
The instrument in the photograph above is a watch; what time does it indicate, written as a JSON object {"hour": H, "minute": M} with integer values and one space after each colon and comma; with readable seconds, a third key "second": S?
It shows {"hour": 4, "minute": 35}
